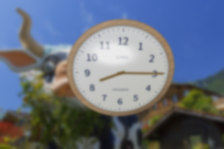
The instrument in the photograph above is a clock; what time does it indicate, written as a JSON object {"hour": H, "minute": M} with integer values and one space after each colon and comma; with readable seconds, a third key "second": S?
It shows {"hour": 8, "minute": 15}
